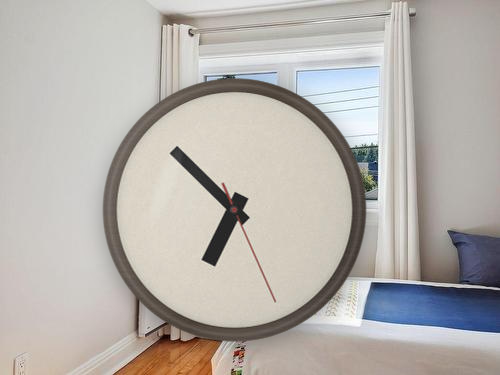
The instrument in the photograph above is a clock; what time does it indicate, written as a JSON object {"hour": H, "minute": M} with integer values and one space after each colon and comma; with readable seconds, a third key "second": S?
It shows {"hour": 6, "minute": 52, "second": 26}
